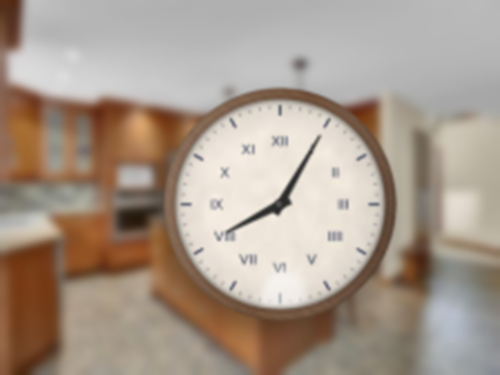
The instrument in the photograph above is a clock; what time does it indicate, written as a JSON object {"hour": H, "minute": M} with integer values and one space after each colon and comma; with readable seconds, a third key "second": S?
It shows {"hour": 8, "minute": 5}
